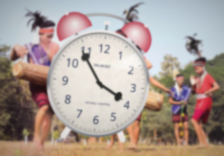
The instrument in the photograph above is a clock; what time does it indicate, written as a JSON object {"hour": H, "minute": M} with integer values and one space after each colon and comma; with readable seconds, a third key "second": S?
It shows {"hour": 3, "minute": 54}
